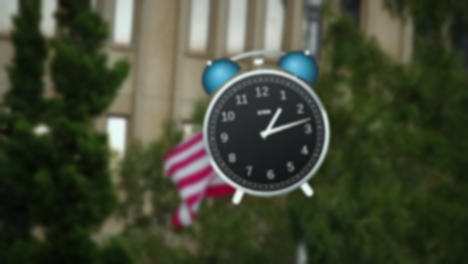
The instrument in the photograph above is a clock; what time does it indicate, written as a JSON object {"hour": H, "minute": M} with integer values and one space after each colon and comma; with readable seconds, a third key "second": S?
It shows {"hour": 1, "minute": 13}
